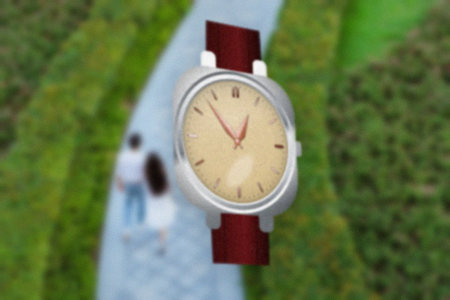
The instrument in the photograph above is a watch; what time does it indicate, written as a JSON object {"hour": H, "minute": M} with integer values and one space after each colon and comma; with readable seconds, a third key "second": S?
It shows {"hour": 12, "minute": 53}
